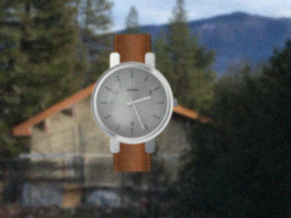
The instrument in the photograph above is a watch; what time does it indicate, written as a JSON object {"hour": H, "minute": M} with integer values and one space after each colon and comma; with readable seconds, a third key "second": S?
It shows {"hour": 2, "minute": 26}
